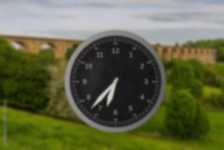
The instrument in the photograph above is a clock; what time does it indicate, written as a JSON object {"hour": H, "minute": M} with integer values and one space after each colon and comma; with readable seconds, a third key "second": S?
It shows {"hour": 6, "minute": 37}
